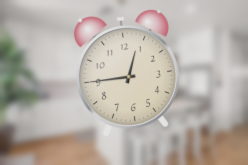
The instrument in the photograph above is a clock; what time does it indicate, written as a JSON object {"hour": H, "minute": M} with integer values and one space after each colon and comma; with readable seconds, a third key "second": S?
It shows {"hour": 12, "minute": 45}
